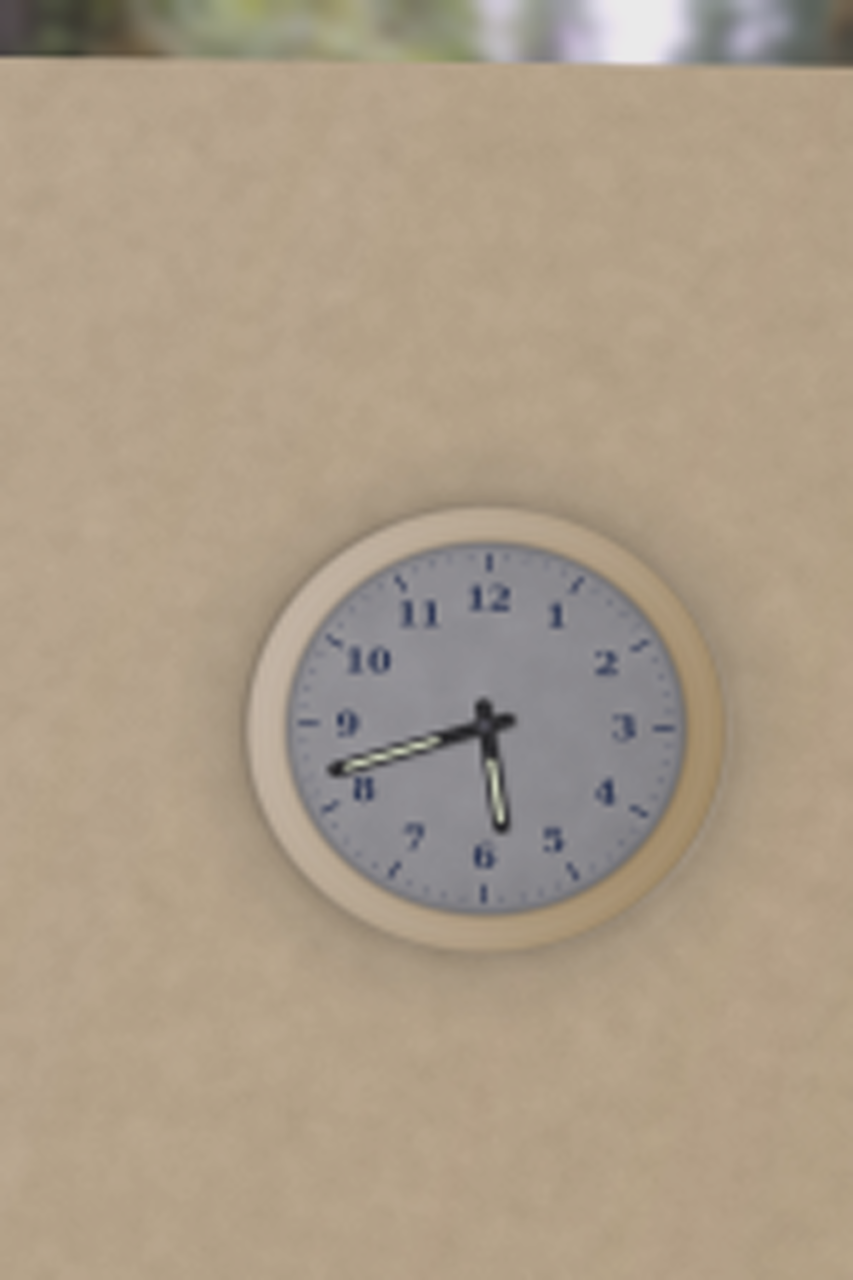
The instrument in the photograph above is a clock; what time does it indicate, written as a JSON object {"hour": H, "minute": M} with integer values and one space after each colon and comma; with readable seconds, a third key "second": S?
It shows {"hour": 5, "minute": 42}
